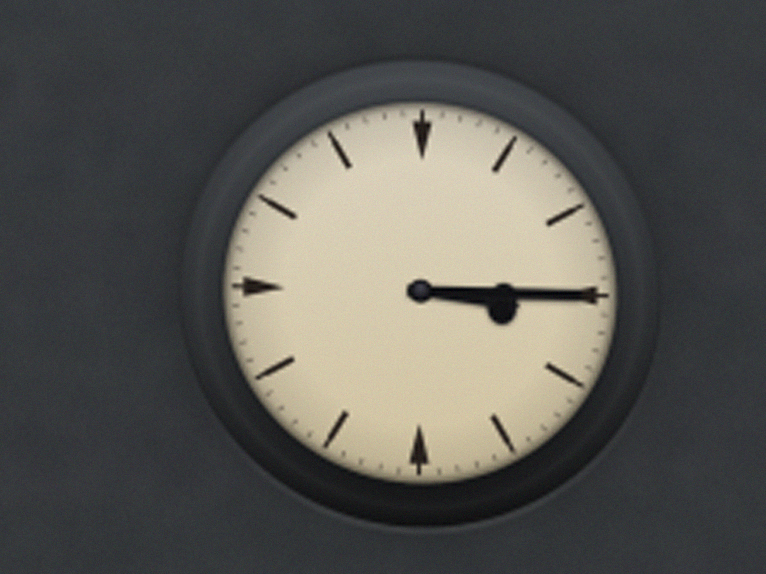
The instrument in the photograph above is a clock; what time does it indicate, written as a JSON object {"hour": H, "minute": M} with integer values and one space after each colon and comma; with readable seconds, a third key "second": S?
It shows {"hour": 3, "minute": 15}
